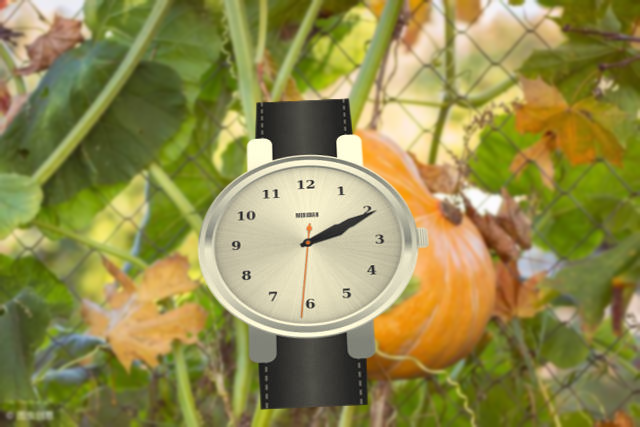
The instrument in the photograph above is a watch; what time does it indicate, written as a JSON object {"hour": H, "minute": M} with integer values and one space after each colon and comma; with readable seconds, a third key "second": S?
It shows {"hour": 2, "minute": 10, "second": 31}
